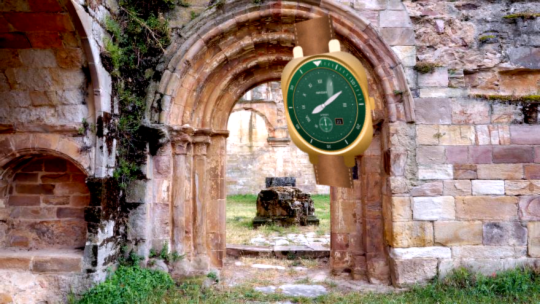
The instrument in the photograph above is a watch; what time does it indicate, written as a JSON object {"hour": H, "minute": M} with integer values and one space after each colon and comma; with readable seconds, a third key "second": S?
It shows {"hour": 8, "minute": 10}
